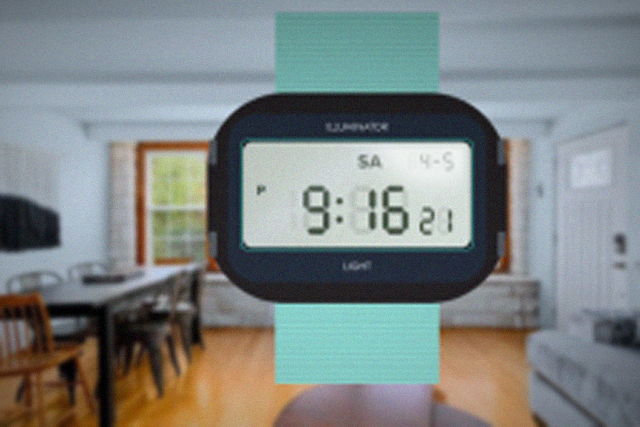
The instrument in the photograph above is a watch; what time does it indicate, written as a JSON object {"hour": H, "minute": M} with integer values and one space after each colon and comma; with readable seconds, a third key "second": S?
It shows {"hour": 9, "minute": 16, "second": 21}
